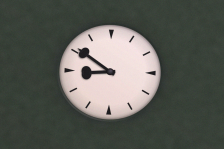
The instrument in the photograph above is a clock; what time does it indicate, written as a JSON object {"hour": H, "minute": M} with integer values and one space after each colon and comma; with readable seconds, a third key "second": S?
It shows {"hour": 8, "minute": 51}
